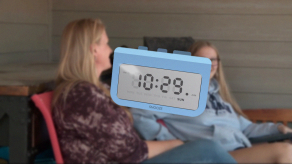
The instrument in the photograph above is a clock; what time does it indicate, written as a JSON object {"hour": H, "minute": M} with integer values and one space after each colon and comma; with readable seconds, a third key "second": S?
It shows {"hour": 10, "minute": 29}
